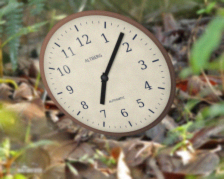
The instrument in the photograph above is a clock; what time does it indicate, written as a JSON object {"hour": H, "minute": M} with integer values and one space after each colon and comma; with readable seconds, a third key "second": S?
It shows {"hour": 7, "minute": 8}
